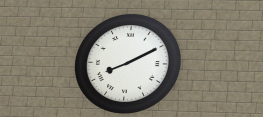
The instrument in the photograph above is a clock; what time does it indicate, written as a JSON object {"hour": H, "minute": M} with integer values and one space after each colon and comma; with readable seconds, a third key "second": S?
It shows {"hour": 8, "minute": 10}
